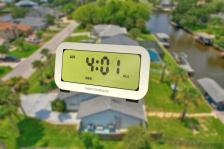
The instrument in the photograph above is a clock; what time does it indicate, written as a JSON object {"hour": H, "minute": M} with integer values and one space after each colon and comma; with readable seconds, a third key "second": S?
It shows {"hour": 4, "minute": 1}
